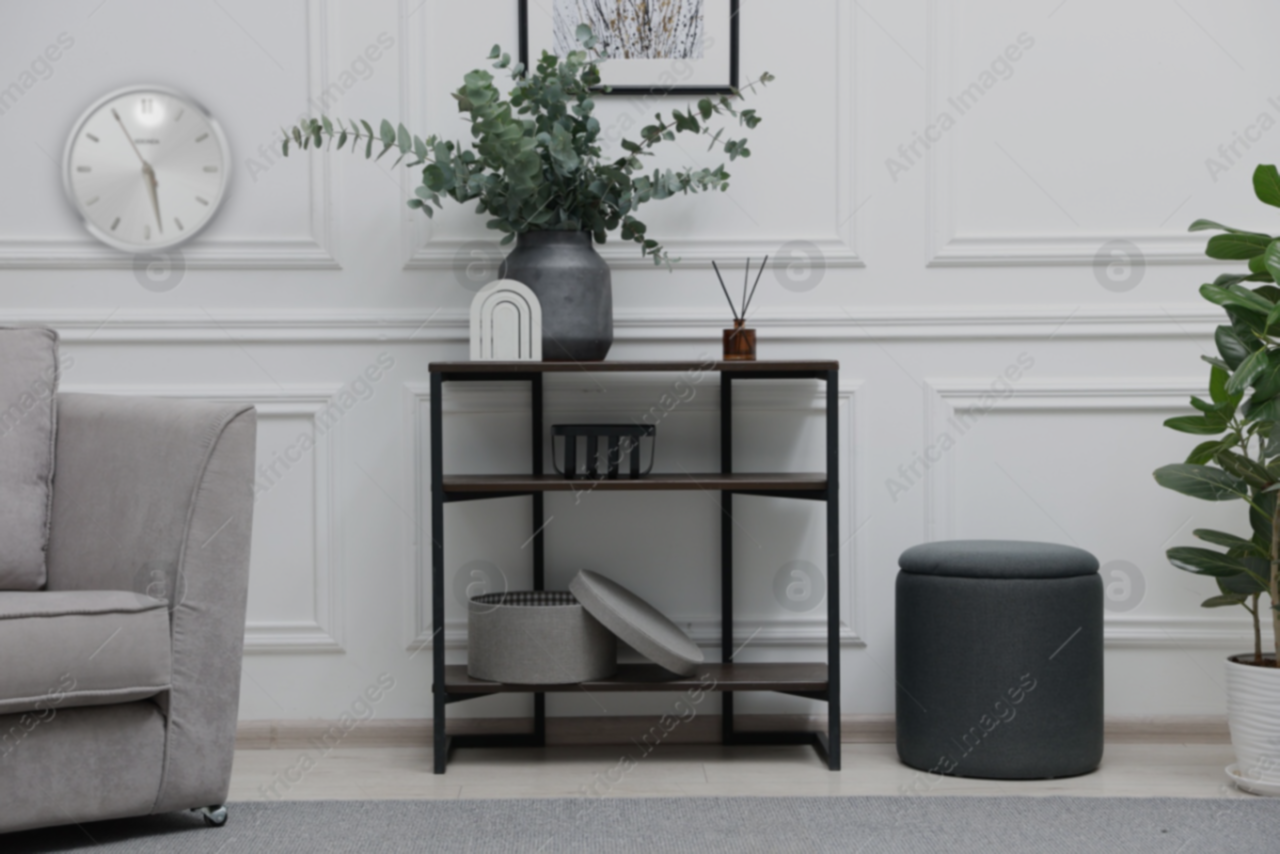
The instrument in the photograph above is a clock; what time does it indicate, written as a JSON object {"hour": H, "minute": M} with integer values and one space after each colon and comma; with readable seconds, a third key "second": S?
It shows {"hour": 5, "minute": 27, "second": 55}
